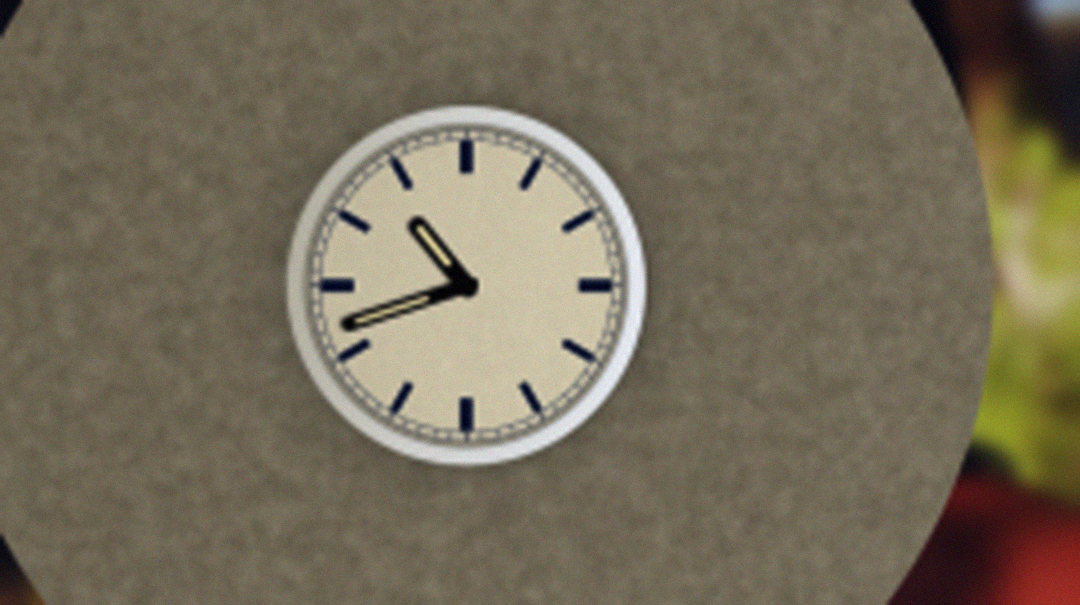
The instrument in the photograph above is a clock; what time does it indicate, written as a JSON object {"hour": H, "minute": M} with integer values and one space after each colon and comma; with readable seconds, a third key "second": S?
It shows {"hour": 10, "minute": 42}
